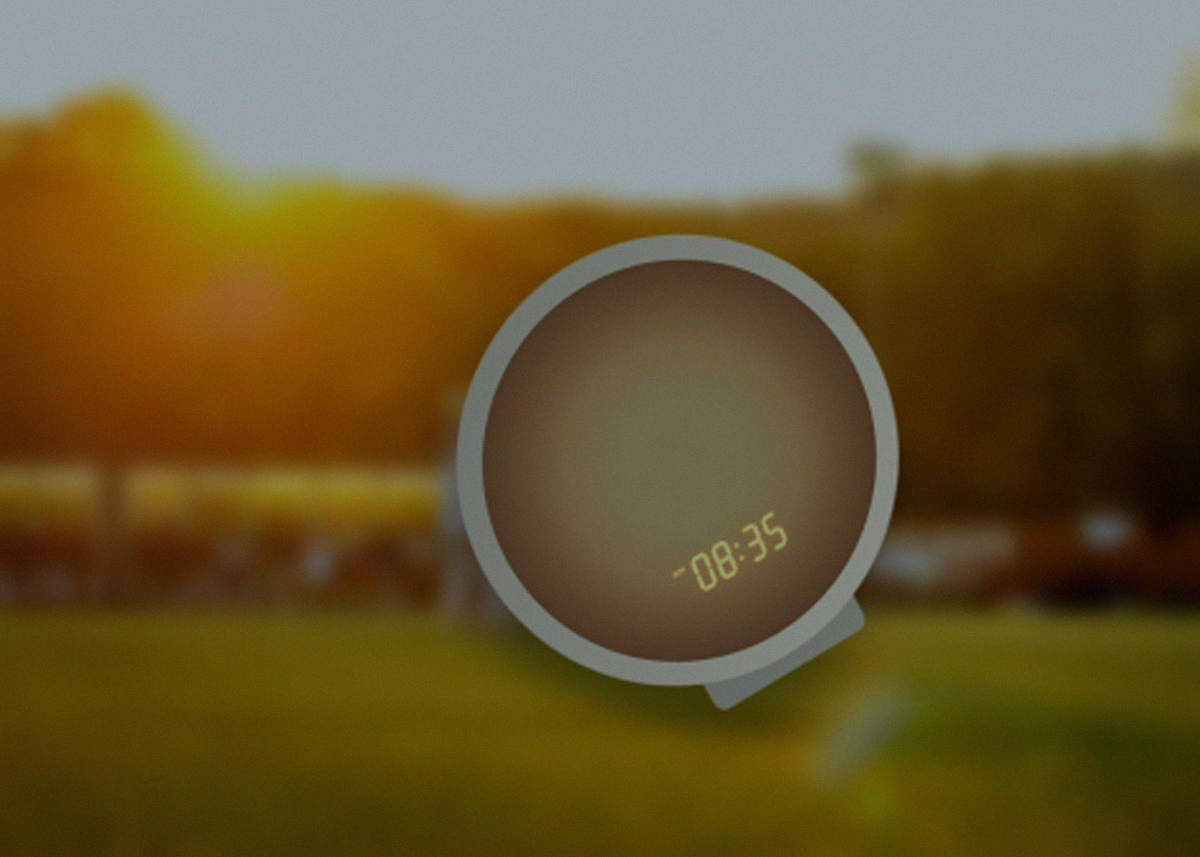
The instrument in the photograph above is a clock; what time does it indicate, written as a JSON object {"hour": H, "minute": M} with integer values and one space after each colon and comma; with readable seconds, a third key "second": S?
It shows {"hour": 8, "minute": 35}
